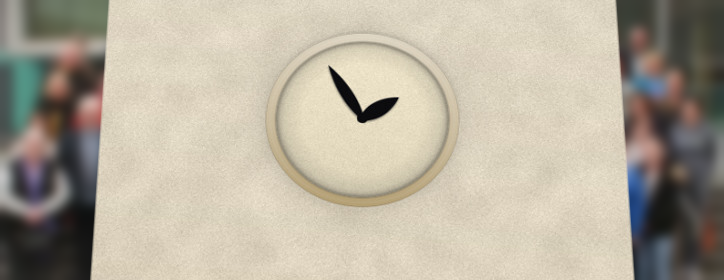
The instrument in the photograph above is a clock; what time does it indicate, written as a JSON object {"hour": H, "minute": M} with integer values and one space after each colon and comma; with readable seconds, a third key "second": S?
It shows {"hour": 1, "minute": 55}
